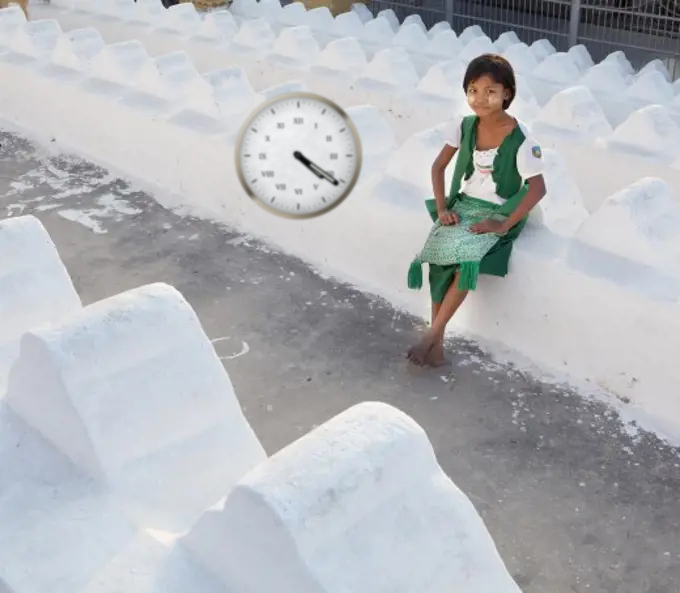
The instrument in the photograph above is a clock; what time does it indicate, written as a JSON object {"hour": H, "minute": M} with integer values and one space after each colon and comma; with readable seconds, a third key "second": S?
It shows {"hour": 4, "minute": 21}
